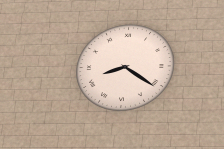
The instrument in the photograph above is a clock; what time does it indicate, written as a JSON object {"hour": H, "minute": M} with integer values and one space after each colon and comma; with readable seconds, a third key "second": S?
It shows {"hour": 8, "minute": 21}
